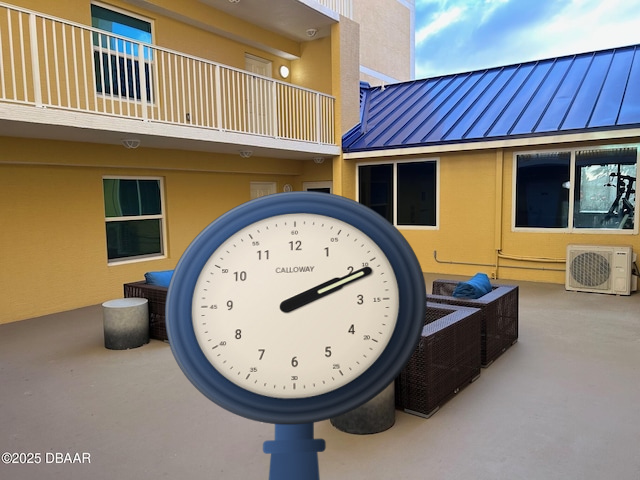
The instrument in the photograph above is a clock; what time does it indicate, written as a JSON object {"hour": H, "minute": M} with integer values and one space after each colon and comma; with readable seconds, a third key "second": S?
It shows {"hour": 2, "minute": 11}
